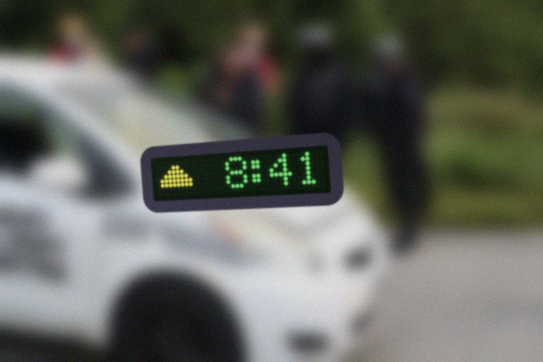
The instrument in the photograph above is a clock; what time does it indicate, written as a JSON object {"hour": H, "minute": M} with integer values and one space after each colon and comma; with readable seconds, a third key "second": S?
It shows {"hour": 8, "minute": 41}
